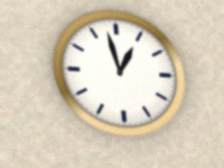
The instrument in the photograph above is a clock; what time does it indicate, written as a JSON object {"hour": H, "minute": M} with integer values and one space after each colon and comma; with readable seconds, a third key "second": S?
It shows {"hour": 12, "minute": 58}
